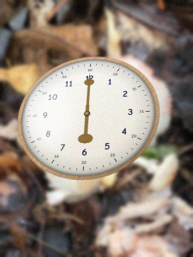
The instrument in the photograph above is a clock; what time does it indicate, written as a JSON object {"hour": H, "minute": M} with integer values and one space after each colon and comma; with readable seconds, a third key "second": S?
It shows {"hour": 6, "minute": 0}
